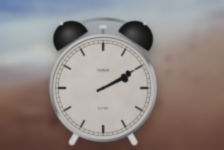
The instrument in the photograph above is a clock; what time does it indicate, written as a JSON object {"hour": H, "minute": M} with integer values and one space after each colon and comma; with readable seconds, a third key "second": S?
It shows {"hour": 2, "minute": 10}
